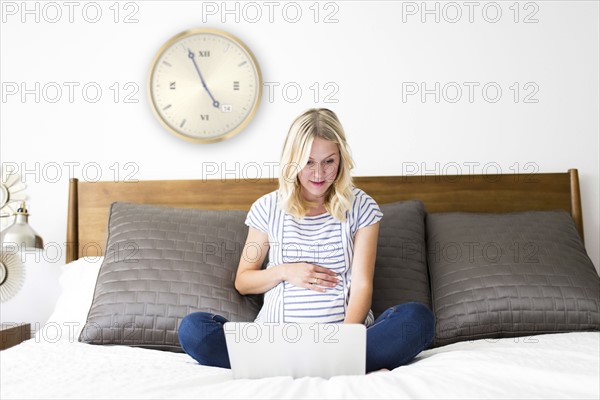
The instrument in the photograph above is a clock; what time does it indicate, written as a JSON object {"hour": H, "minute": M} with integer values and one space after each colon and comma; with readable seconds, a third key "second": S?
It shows {"hour": 4, "minute": 56}
